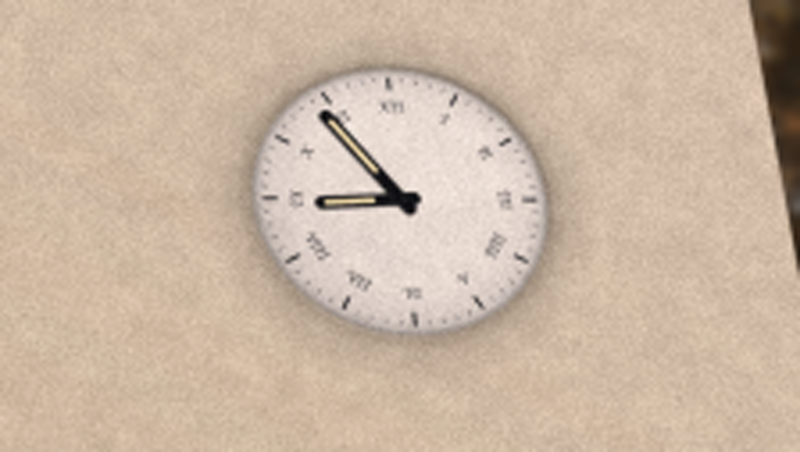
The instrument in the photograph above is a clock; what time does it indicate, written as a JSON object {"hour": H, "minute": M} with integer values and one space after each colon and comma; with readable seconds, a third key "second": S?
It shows {"hour": 8, "minute": 54}
